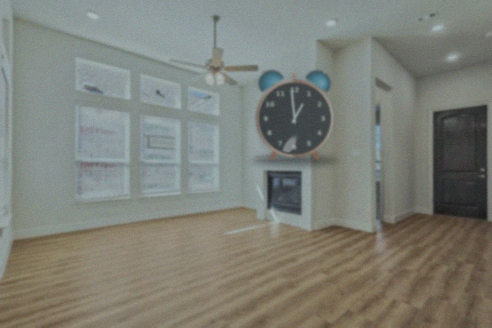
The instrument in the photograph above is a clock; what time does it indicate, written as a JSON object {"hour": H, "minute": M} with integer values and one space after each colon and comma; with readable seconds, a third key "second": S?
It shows {"hour": 12, "minute": 59}
